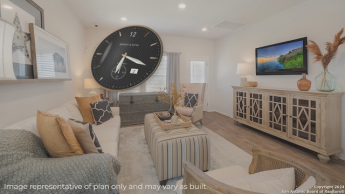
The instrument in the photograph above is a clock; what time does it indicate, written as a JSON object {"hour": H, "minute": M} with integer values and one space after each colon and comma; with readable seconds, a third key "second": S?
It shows {"hour": 6, "minute": 18}
